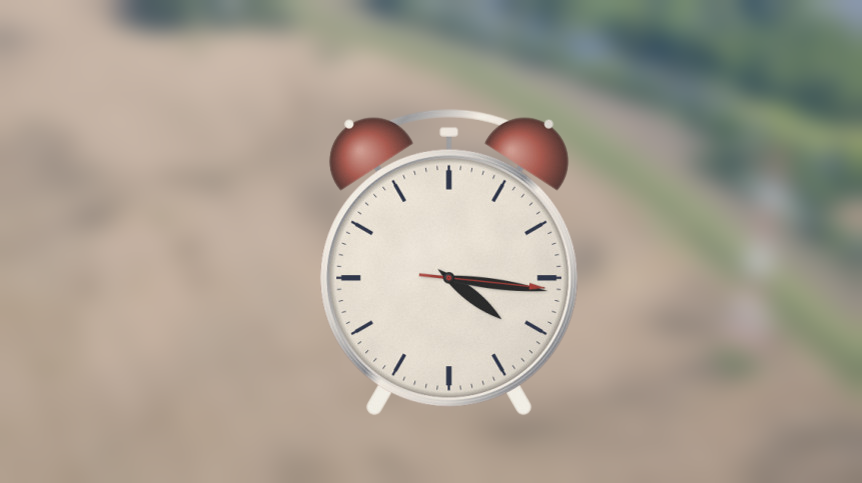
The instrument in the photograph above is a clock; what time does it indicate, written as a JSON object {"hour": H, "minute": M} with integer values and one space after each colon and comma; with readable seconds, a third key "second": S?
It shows {"hour": 4, "minute": 16, "second": 16}
